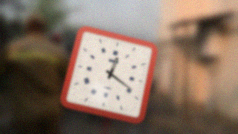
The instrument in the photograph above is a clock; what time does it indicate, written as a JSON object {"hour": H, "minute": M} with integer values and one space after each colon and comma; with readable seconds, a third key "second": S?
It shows {"hour": 12, "minute": 19}
